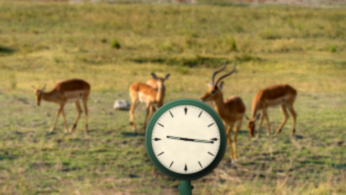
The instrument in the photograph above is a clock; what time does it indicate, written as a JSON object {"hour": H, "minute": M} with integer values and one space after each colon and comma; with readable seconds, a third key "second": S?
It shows {"hour": 9, "minute": 16}
